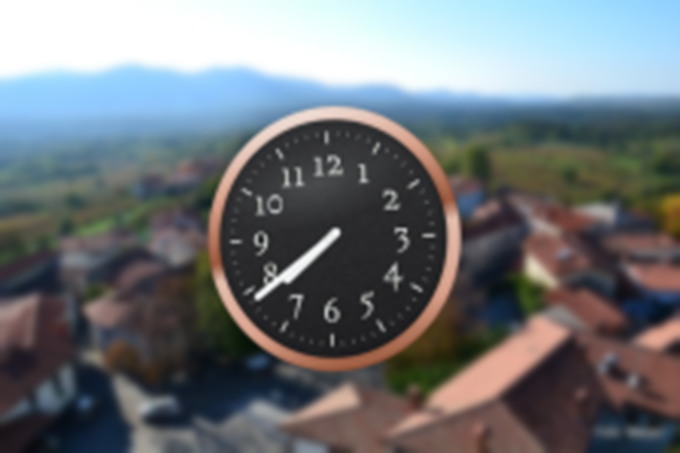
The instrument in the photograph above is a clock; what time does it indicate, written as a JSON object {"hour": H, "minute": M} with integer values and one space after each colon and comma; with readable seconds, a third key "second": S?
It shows {"hour": 7, "minute": 39}
